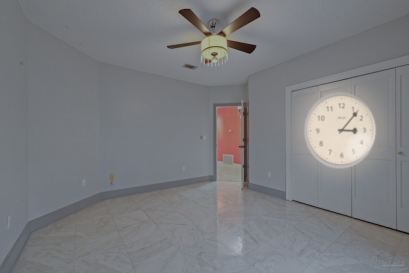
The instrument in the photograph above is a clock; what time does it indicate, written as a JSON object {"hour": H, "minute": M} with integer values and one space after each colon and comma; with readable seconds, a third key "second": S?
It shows {"hour": 3, "minute": 7}
